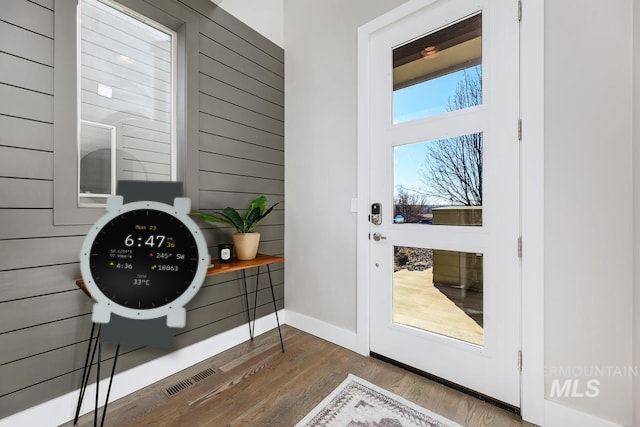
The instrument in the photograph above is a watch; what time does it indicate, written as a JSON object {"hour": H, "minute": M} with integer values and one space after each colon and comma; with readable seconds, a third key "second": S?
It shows {"hour": 6, "minute": 47}
